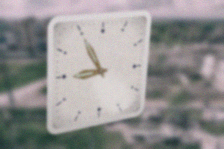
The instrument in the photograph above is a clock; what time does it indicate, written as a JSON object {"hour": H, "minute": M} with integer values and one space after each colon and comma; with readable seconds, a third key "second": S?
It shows {"hour": 8, "minute": 55}
